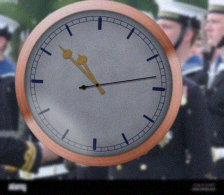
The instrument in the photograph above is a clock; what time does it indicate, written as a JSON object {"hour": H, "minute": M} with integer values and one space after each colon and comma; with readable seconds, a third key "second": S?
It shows {"hour": 10, "minute": 52, "second": 13}
